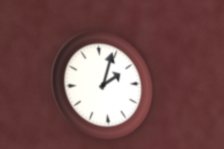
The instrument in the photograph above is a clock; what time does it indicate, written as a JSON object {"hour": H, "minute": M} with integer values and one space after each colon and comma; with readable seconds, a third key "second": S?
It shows {"hour": 2, "minute": 4}
